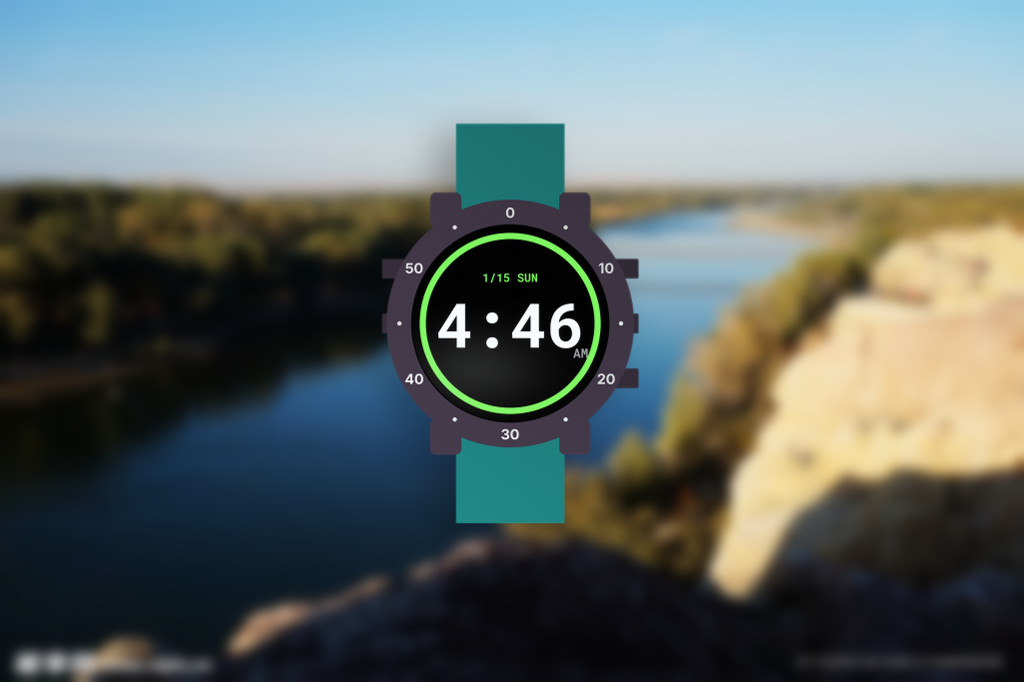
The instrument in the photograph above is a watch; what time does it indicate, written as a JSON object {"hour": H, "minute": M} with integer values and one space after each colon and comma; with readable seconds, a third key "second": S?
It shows {"hour": 4, "minute": 46}
